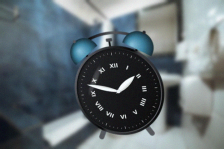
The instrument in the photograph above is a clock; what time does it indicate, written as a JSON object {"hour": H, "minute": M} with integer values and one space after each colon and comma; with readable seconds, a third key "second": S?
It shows {"hour": 1, "minute": 48}
